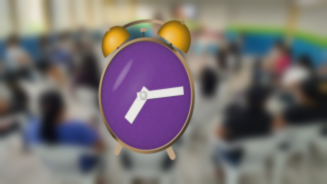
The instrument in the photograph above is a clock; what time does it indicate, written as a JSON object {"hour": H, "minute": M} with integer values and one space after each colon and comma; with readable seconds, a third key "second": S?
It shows {"hour": 7, "minute": 14}
